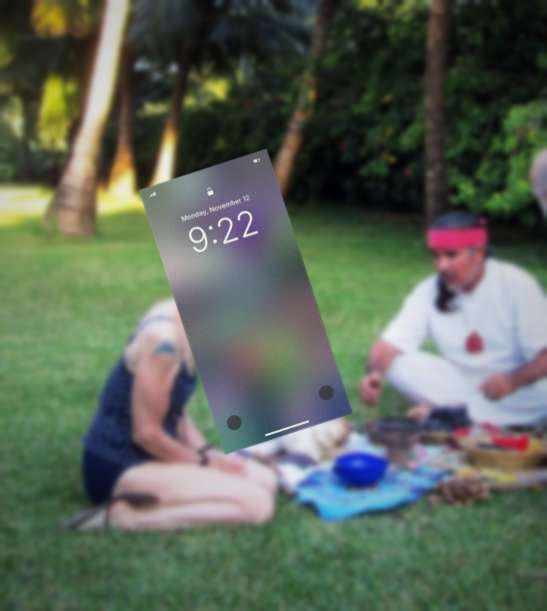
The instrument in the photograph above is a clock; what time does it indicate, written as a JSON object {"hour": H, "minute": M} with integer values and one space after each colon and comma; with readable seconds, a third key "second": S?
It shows {"hour": 9, "minute": 22}
